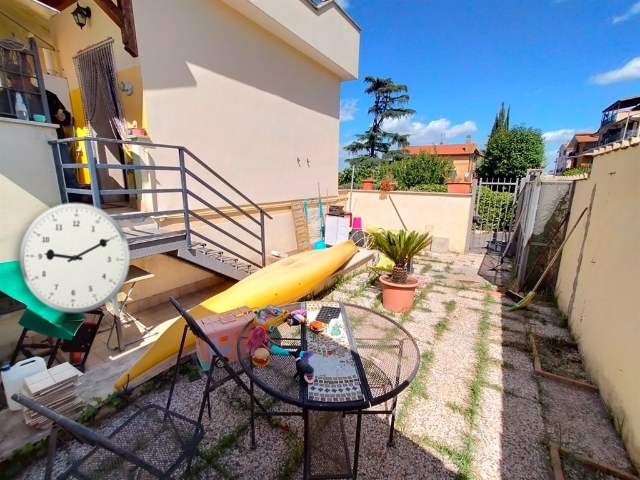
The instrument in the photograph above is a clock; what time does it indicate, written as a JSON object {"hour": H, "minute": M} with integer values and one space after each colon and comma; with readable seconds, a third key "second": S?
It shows {"hour": 9, "minute": 10}
